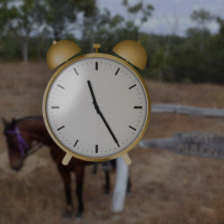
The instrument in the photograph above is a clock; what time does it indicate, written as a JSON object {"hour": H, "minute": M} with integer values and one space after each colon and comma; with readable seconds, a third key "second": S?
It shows {"hour": 11, "minute": 25}
